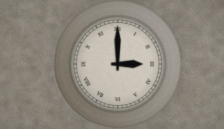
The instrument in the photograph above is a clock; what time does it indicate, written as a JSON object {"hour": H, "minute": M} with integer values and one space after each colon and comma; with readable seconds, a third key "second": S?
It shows {"hour": 3, "minute": 0}
